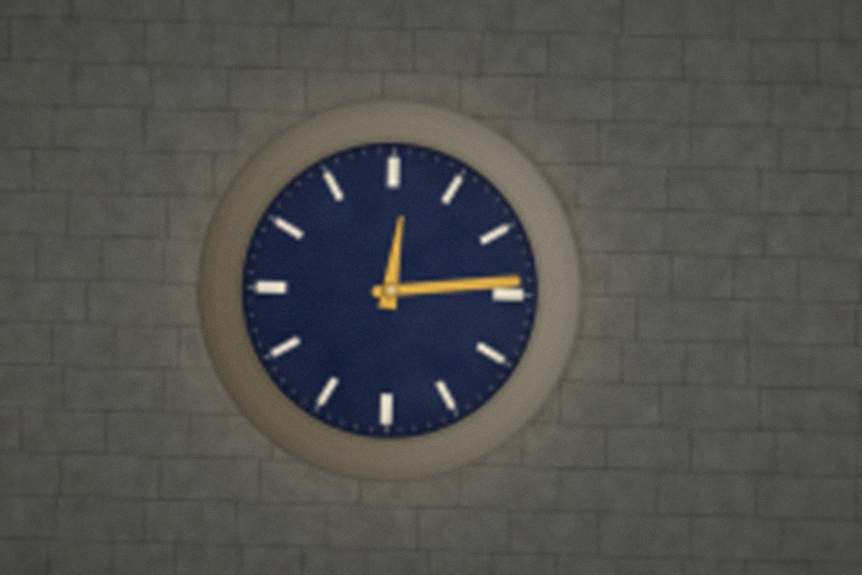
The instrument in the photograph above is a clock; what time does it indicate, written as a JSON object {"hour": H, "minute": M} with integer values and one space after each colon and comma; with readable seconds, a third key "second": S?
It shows {"hour": 12, "minute": 14}
